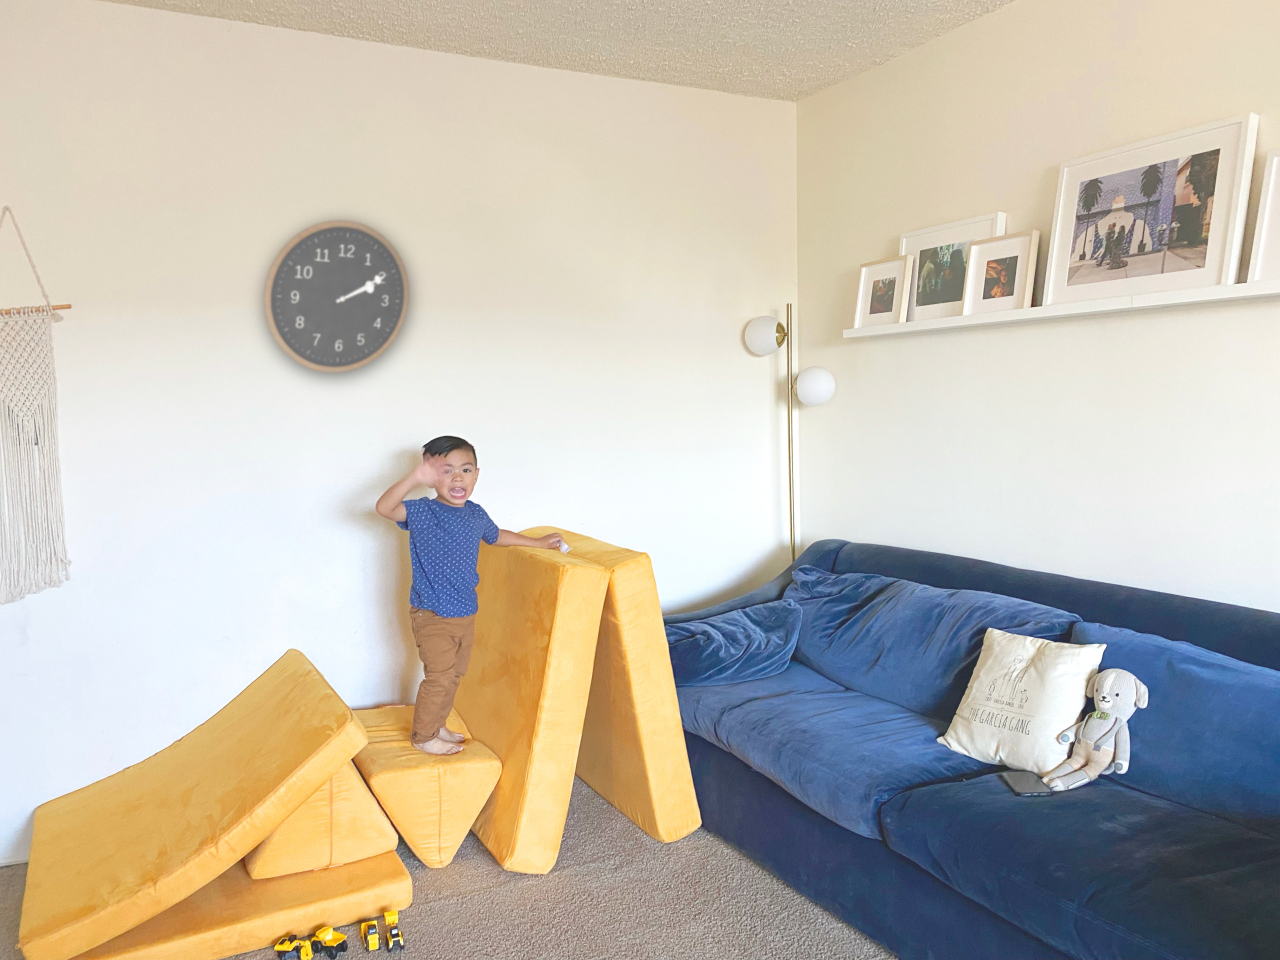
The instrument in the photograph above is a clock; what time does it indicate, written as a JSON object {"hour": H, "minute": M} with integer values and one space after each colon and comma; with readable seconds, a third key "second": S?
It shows {"hour": 2, "minute": 10}
